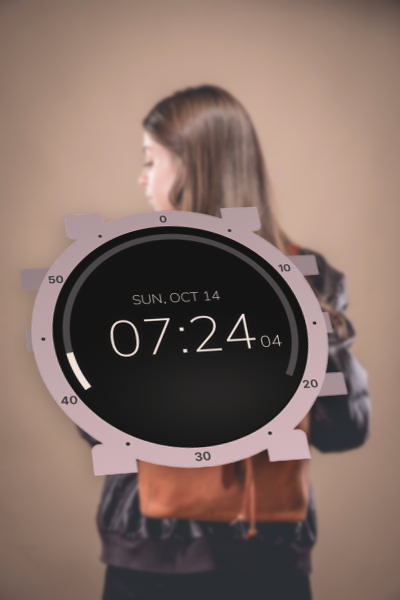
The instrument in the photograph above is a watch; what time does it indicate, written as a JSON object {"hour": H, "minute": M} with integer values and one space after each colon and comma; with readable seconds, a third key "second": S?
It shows {"hour": 7, "minute": 24, "second": 4}
